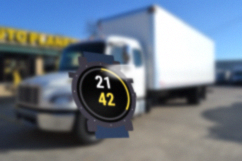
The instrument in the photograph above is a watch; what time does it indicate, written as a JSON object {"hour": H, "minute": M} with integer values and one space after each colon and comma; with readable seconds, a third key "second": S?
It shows {"hour": 21, "minute": 42}
